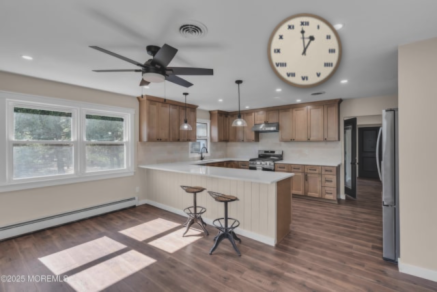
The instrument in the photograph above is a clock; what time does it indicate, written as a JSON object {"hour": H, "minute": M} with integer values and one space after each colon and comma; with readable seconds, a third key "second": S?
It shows {"hour": 12, "minute": 59}
